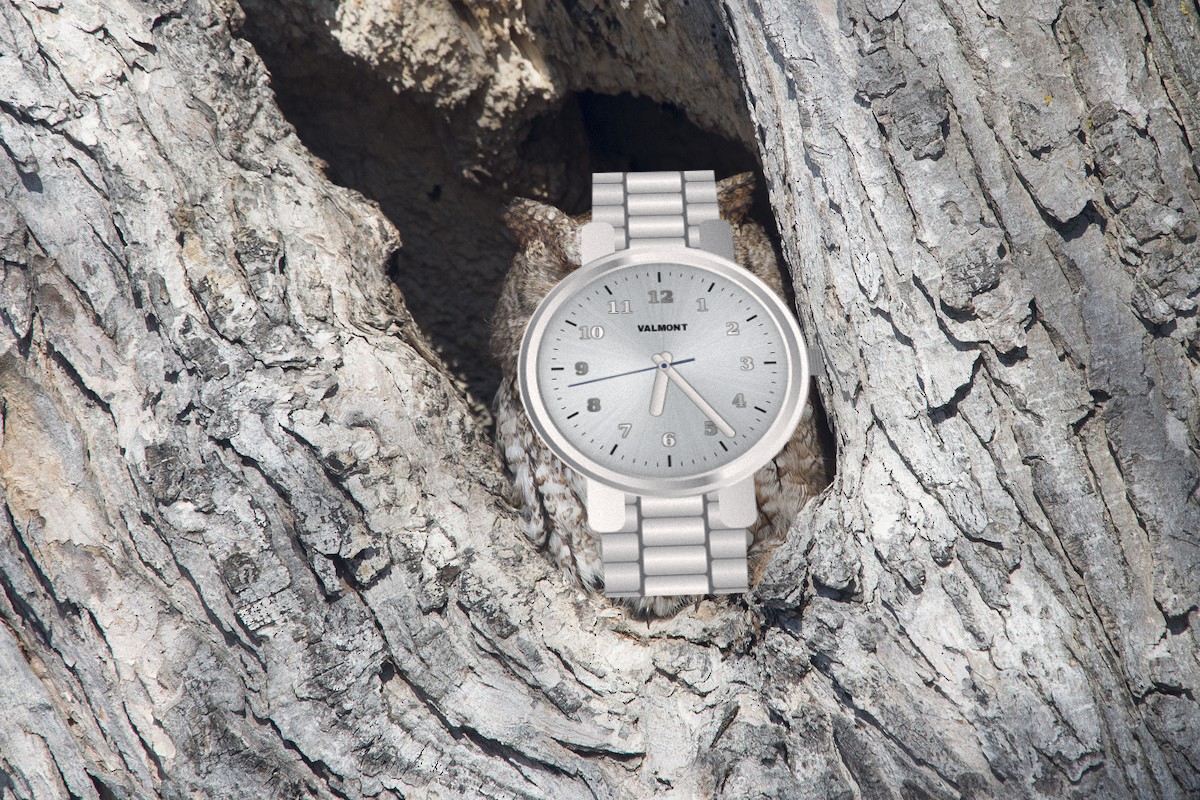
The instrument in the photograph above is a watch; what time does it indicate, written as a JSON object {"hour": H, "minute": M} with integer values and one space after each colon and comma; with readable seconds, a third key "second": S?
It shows {"hour": 6, "minute": 23, "second": 43}
